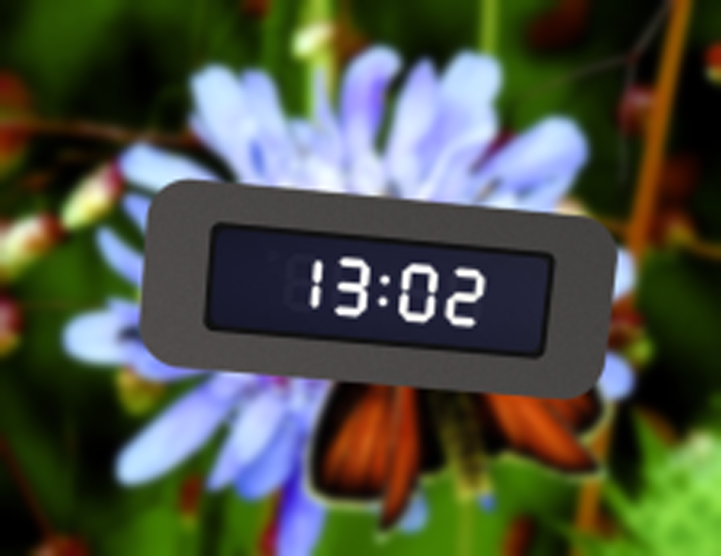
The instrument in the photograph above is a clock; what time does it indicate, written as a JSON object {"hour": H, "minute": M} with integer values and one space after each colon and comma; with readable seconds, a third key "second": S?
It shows {"hour": 13, "minute": 2}
